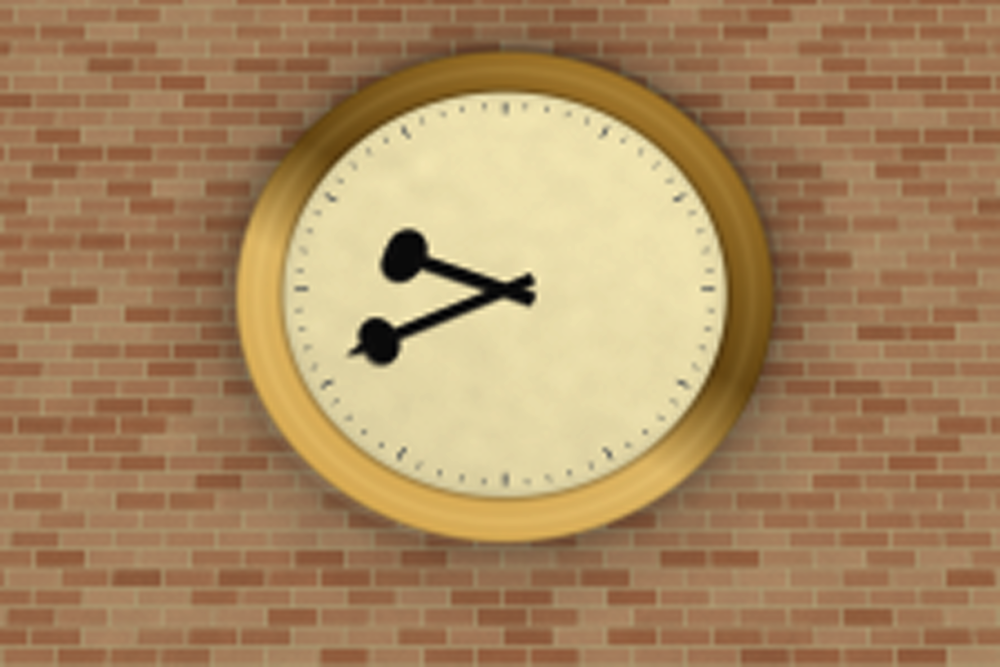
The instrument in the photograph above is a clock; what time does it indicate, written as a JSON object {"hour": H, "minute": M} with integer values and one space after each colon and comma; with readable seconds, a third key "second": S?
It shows {"hour": 9, "minute": 41}
